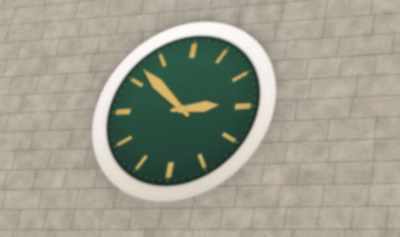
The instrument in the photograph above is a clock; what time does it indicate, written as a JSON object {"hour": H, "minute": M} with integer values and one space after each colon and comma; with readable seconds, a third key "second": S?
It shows {"hour": 2, "minute": 52}
